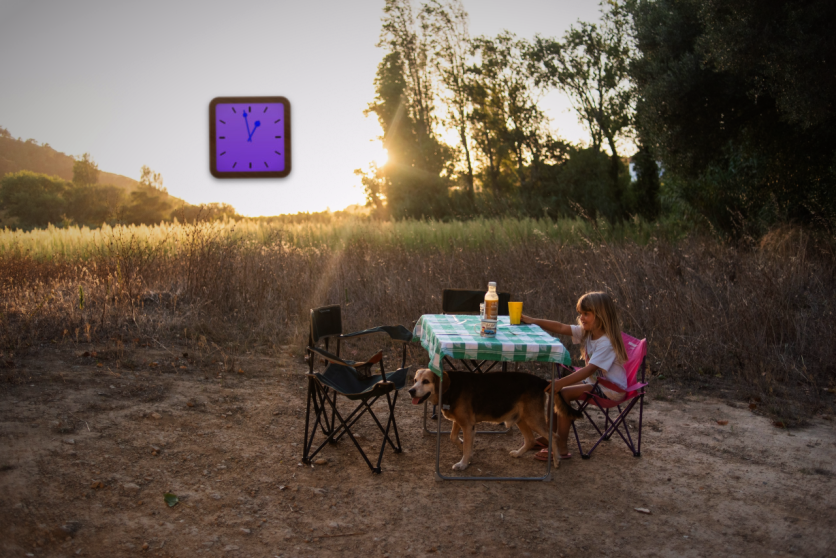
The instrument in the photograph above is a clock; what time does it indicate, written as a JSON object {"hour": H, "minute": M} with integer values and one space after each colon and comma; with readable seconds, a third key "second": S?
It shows {"hour": 12, "minute": 58}
